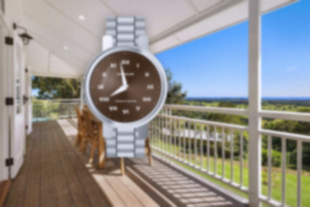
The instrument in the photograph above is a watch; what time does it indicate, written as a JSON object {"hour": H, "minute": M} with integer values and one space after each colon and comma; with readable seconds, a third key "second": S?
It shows {"hour": 7, "minute": 58}
